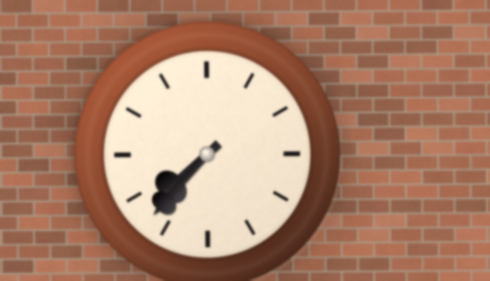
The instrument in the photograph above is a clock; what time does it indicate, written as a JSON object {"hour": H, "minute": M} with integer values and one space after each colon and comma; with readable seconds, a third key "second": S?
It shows {"hour": 7, "minute": 37}
